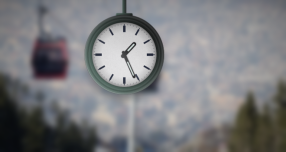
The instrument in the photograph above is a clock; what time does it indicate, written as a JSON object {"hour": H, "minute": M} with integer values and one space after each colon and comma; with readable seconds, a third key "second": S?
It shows {"hour": 1, "minute": 26}
